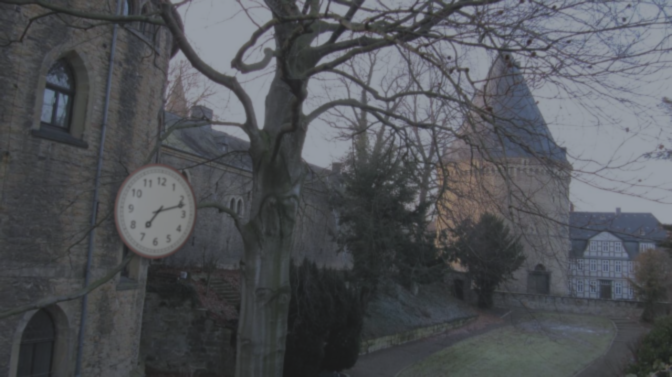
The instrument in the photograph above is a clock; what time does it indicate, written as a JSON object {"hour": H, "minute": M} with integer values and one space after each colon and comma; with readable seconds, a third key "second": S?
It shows {"hour": 7, "minute": 12}
